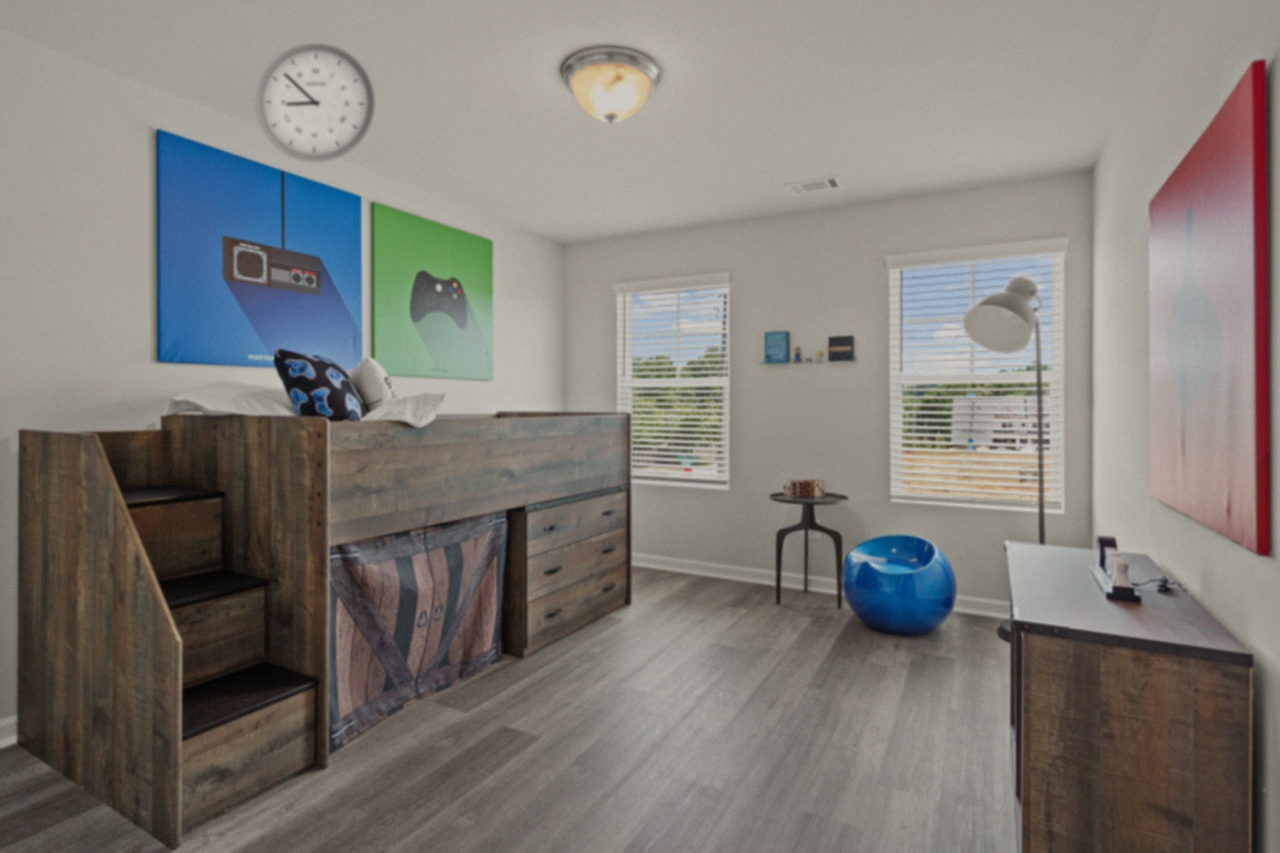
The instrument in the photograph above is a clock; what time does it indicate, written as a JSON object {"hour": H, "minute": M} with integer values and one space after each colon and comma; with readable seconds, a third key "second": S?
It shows {"hour": 8, "minute": 52}
